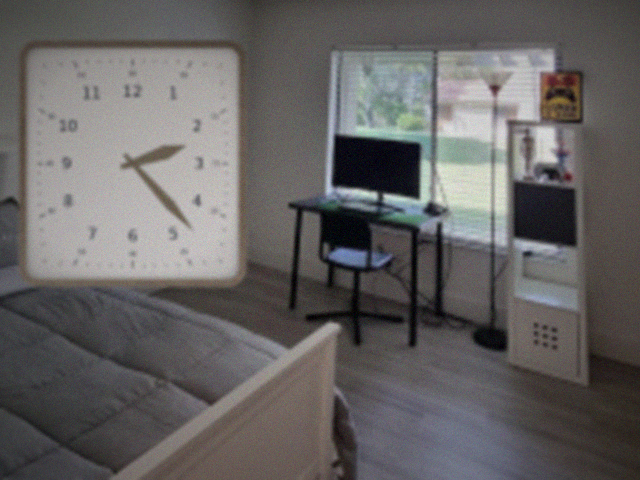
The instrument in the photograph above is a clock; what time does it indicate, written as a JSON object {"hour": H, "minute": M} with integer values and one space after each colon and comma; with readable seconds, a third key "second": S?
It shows {"hour": 2, "minute": 23}
